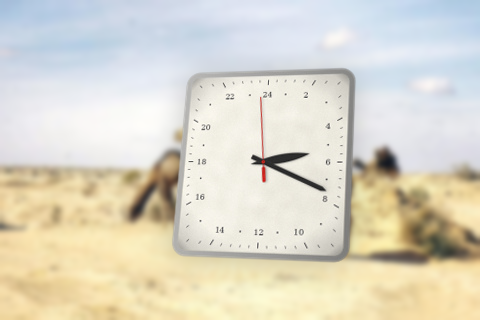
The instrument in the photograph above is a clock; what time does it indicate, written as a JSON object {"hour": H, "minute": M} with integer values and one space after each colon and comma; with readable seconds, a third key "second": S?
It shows {"hour": 5, "minute": 18, "second": 59}
